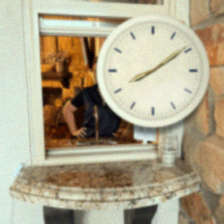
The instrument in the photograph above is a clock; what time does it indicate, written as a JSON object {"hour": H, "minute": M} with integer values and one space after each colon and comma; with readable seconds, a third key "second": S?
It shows {"hour": 8, "minute": 9}
